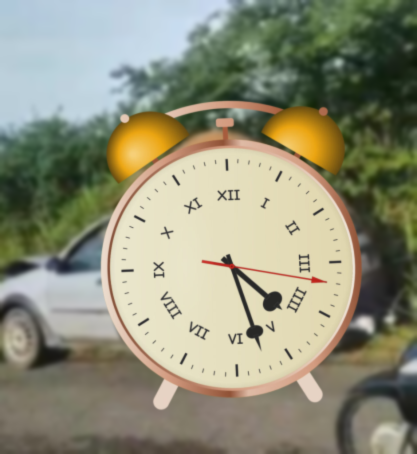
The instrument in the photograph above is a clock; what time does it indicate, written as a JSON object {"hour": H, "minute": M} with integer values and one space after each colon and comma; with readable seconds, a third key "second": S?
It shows {"hour": 4, "minute": 27, "second": 17}
